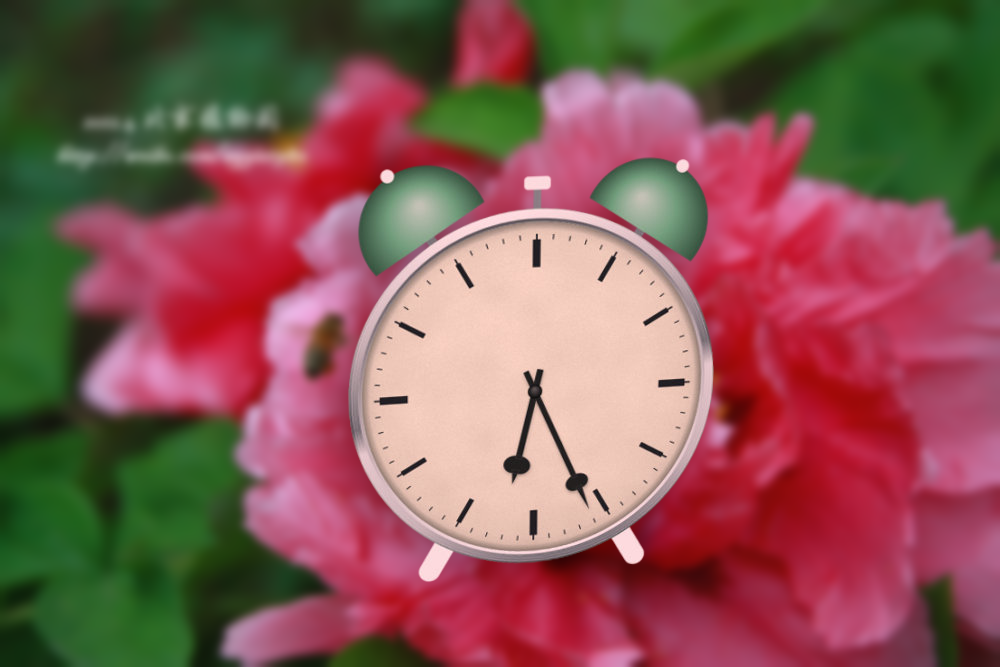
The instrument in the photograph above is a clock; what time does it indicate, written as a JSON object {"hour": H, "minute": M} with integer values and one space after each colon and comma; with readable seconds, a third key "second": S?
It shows {"hour": 6, "minute": 26}
